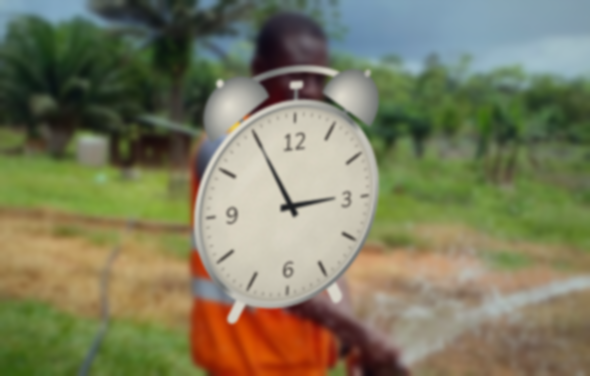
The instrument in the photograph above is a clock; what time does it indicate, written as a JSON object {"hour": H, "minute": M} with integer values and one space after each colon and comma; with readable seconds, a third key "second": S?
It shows {"hour": 2, "minute": 55}
